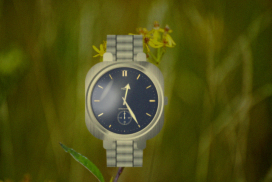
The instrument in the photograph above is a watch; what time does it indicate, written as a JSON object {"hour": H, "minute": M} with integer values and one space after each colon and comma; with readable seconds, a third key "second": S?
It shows {"hour": 12, "minute": 25}
